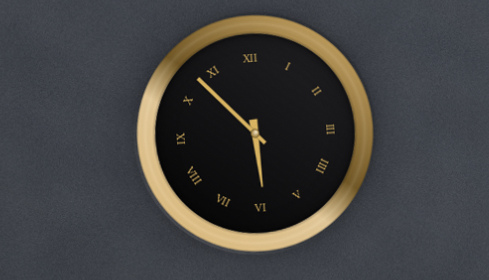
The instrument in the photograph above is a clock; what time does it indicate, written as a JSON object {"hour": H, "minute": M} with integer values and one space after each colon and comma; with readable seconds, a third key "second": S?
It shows {"hour": 5, "minute": 53}
